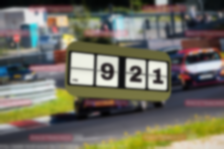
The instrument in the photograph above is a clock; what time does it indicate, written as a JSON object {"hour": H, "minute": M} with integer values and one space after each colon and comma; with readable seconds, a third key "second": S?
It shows {"hour": 9, "minute": 21}
